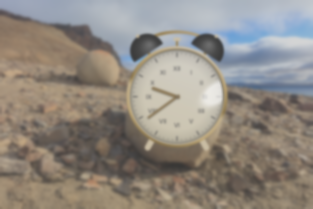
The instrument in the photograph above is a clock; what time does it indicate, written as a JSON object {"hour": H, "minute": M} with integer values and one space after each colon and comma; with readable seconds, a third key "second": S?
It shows {"hour": 9, "minute": 39}
